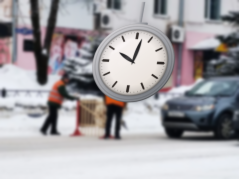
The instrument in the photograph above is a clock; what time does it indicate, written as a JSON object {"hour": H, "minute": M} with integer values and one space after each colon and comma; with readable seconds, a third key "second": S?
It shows {"hour": 10, "minute": 2}
